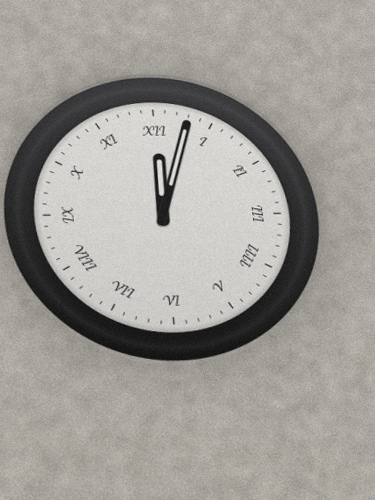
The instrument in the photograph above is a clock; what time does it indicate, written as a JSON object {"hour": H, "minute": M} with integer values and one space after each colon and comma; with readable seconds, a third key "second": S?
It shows {"hour": 12, "minute": 3}
